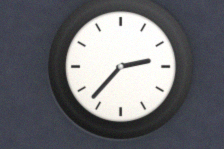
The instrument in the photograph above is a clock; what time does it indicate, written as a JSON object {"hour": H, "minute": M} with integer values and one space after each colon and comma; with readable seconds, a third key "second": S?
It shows {"hour": 2, "minute": 37}
